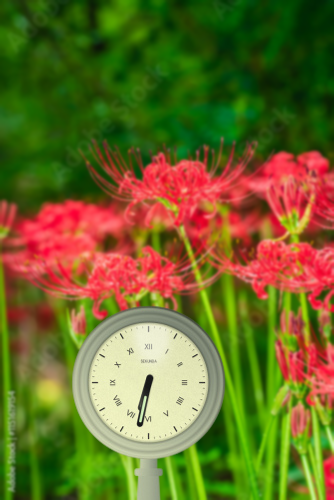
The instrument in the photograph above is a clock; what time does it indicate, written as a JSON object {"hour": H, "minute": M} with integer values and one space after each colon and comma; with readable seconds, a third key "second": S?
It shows {"hour": 6, "minute": 32}
